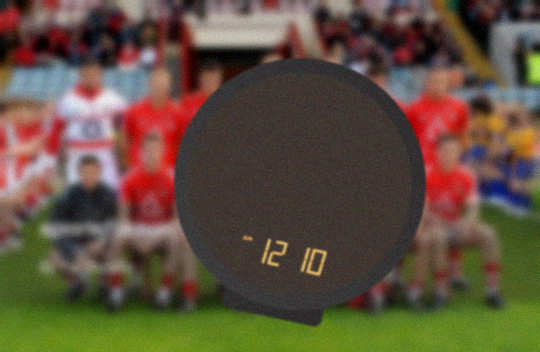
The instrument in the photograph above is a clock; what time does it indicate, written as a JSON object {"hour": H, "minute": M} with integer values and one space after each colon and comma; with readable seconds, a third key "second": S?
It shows {"hour": 12, "minute": 10}
